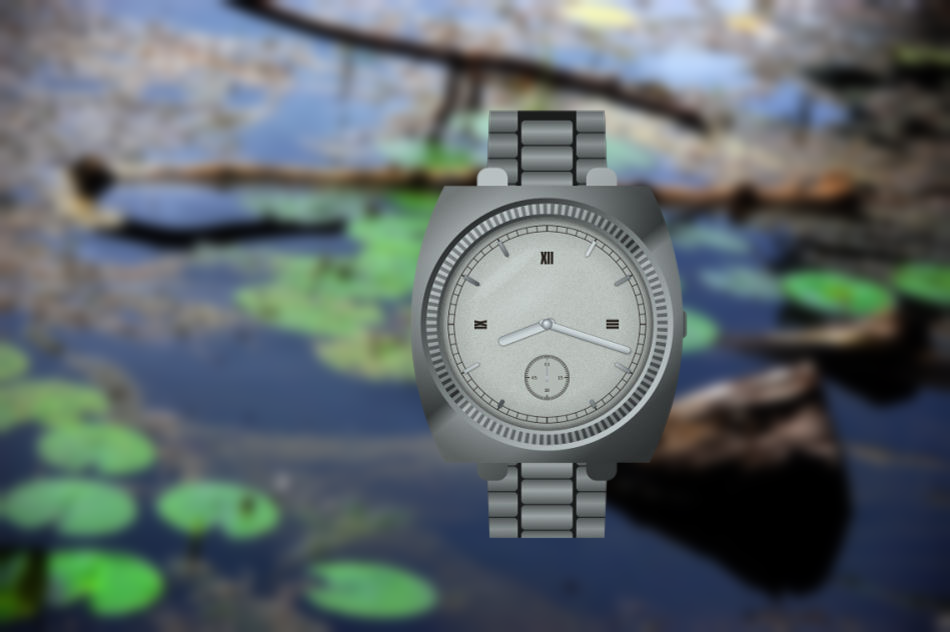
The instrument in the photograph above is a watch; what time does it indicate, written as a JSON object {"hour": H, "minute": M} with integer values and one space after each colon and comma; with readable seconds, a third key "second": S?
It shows {"hour": 8, "minute": 18}
